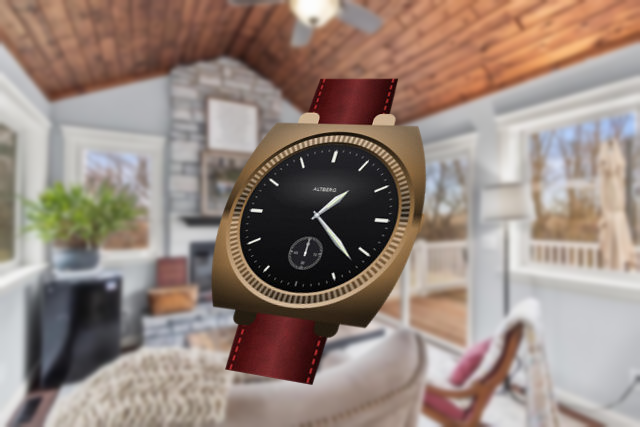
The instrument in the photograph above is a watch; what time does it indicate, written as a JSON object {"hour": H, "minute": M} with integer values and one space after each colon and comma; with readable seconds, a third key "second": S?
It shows {"hour": 1, "minute": 22}
